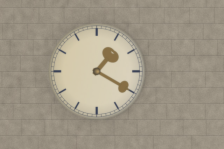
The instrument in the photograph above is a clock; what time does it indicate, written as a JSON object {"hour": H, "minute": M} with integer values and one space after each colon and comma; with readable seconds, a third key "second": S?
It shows {"hour": 1, "minute": 20}
